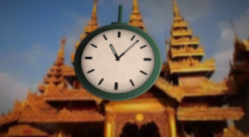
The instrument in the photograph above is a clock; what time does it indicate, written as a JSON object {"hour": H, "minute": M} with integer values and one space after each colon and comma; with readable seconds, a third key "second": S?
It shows {"hour": 11, "minute": 7}
